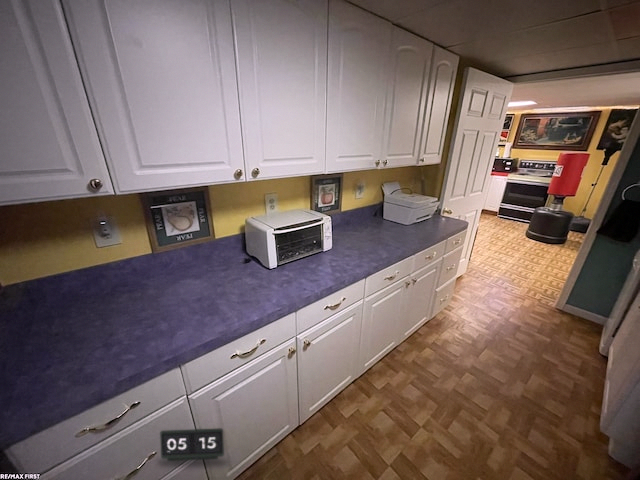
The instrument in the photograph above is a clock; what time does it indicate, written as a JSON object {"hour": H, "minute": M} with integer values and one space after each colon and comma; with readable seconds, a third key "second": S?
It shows {"hour": 5, "minute": 15}
